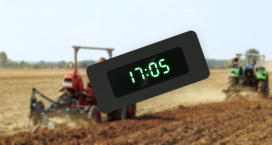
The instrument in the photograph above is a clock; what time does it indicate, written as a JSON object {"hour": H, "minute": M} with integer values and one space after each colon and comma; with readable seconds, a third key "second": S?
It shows {"hour": 17, "minute": 5}
